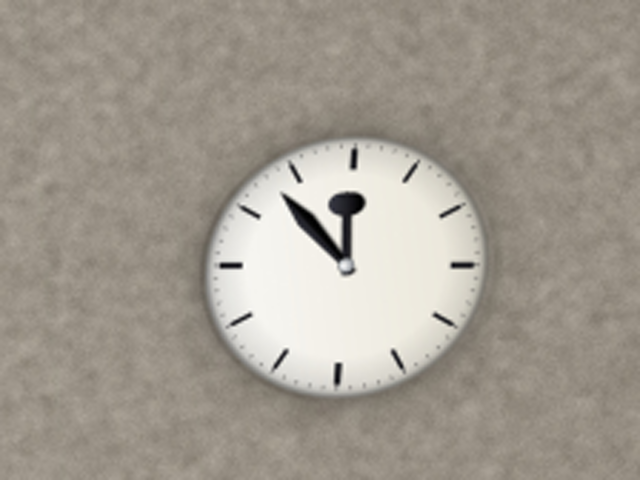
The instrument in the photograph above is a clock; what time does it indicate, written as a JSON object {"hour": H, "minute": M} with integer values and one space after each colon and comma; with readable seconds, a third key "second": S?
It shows {"hour": 11, "minute": 53}
